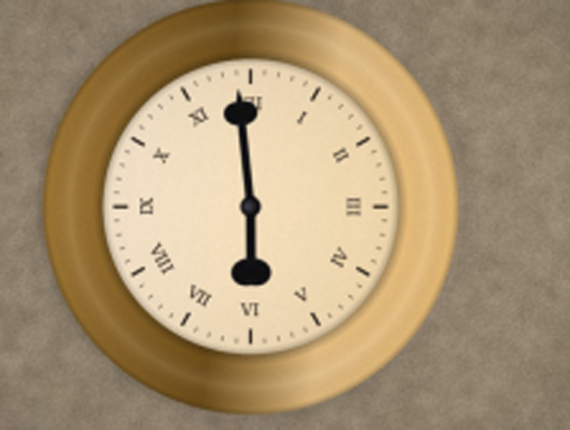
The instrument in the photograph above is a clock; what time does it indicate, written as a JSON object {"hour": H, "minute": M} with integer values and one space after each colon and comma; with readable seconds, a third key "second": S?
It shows {"hour": 5, "minute": 59}
